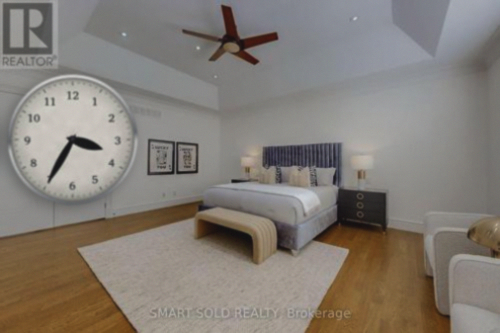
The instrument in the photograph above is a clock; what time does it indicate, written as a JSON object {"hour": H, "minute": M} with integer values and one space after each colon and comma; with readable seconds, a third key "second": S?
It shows {"hour": 3, "minute": 35}
